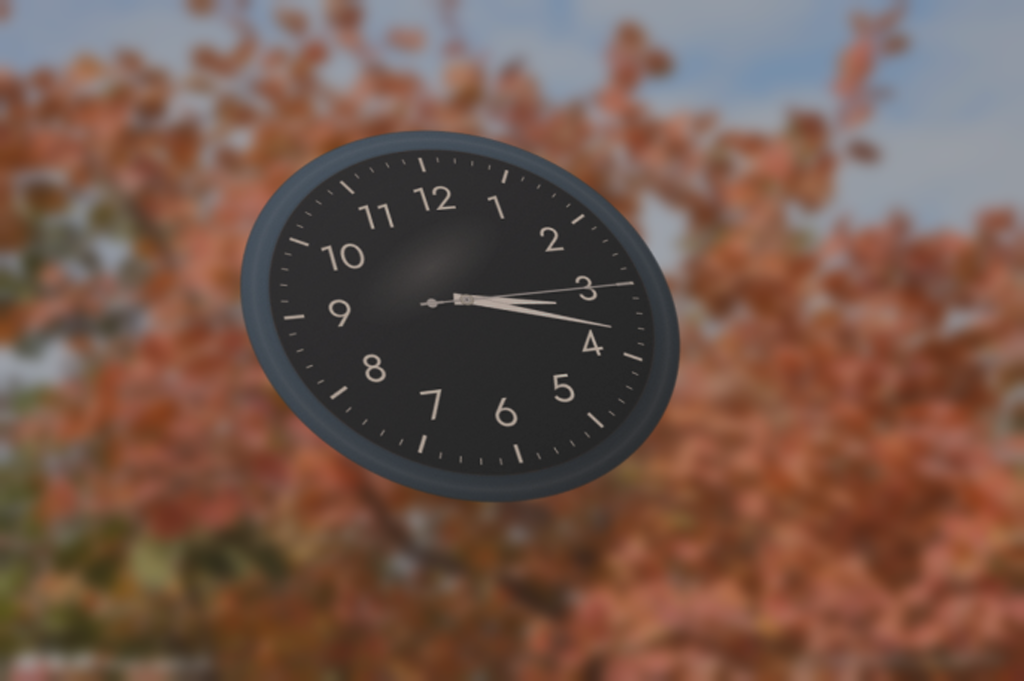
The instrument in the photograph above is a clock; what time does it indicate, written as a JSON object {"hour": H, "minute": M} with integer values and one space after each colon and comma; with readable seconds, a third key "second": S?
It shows {"hour": 3, "minute": 18, "second": 15}
